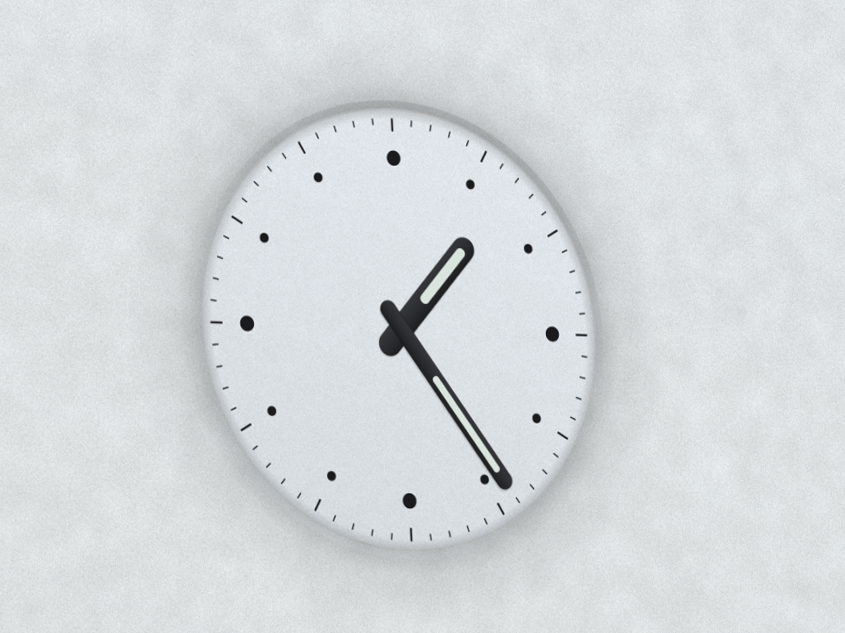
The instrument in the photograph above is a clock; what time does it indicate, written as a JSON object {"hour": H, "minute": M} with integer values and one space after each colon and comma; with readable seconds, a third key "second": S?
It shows {"hour": 1, "minute": 24}
